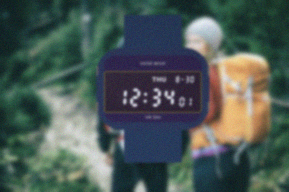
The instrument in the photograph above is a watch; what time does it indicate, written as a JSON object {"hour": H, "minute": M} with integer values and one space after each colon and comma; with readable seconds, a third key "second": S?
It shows {"hour": 12, "minute": 34}
